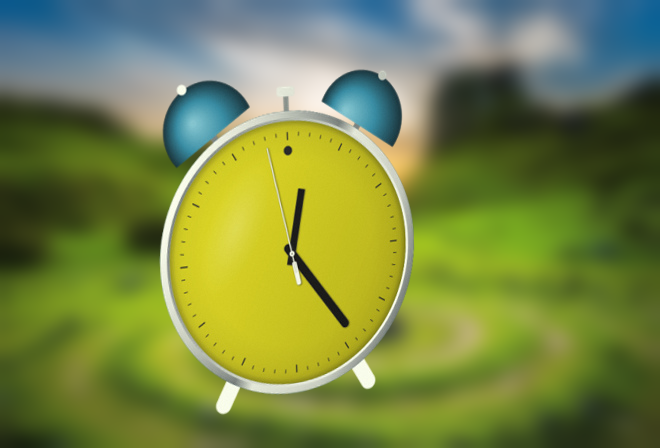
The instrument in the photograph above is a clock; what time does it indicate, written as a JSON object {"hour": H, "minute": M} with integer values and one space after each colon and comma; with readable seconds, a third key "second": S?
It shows {"hour": 12, "minute": 23, "second": 58}
